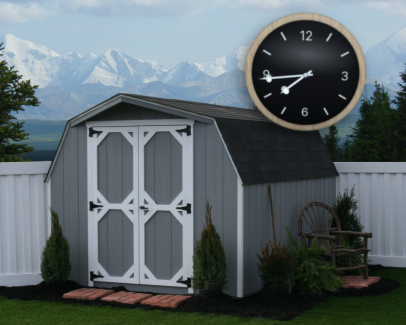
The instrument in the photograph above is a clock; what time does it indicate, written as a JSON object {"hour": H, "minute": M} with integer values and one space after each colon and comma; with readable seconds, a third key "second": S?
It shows {"hour": 7, "minute": 44}
